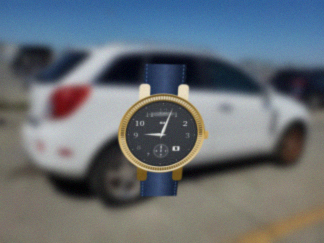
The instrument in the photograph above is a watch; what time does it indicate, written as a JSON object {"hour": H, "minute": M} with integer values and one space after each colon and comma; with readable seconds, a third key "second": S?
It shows {"hour": 9, "minute": 3}
